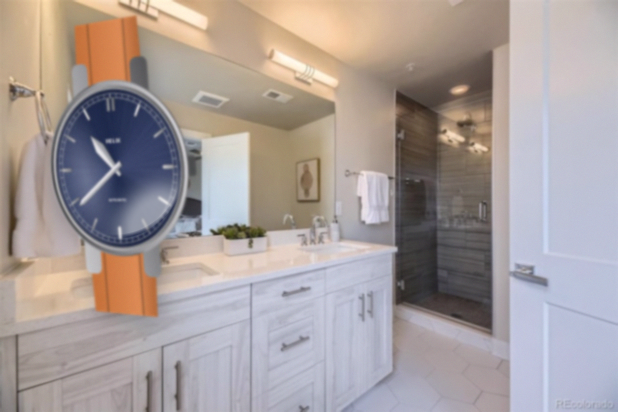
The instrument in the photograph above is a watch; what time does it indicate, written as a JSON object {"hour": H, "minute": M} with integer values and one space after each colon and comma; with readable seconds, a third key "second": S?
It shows {"hour": 10, "minute": 39}
